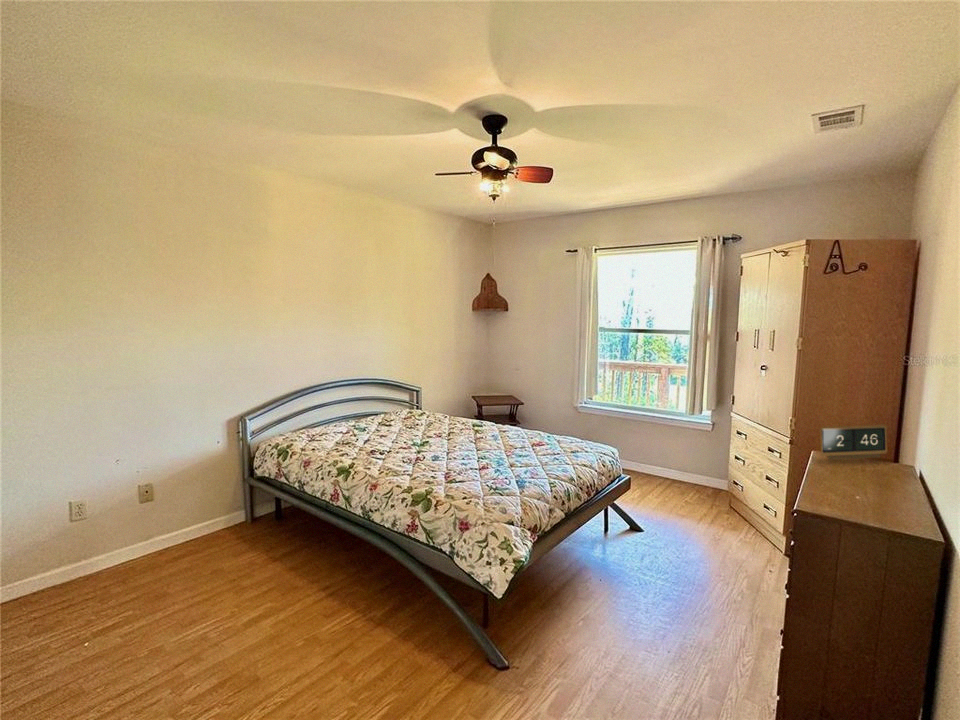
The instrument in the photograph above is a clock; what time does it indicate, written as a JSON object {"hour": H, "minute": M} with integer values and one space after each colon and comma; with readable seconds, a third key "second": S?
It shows {"hour": 2, "minute": 46}
